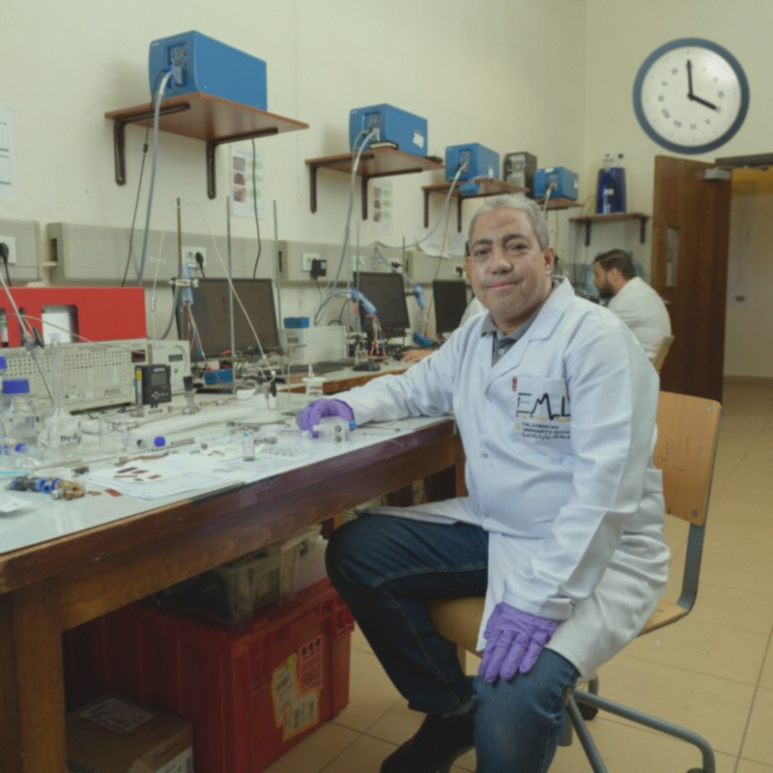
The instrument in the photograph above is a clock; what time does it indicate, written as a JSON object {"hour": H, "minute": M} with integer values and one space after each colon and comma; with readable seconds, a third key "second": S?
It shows {"hour": 4, "minute": 0}
